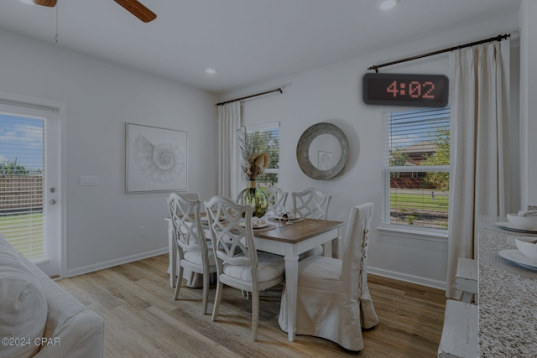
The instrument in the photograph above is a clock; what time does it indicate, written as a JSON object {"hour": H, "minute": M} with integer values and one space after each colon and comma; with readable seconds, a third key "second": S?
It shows {"hour": 4, "minute": 2}
